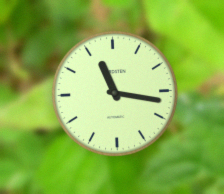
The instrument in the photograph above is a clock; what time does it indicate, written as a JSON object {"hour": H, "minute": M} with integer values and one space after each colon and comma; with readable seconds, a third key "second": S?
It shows {"hour": 11, "minute": 17}
